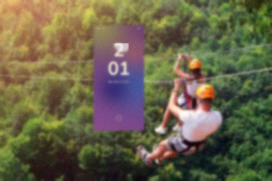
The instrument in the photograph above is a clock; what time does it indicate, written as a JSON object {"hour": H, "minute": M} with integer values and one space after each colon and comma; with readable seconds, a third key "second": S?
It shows {"hour": 2, "minute": 1}
